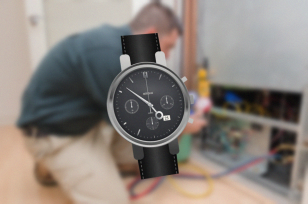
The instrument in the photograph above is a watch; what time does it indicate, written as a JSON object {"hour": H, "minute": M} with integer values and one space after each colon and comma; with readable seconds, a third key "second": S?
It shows {"hour": 4, "minute": 52}
